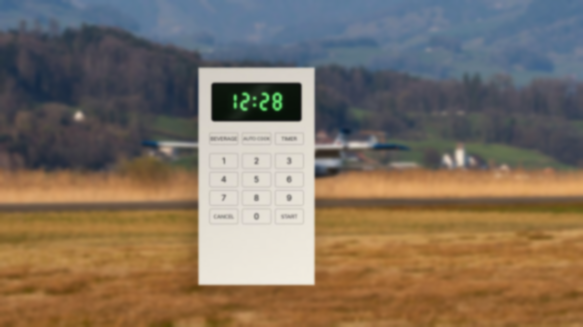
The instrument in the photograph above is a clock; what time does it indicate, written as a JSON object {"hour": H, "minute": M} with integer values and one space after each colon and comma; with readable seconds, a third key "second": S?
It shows {"hour": 12, "minute": 28}
